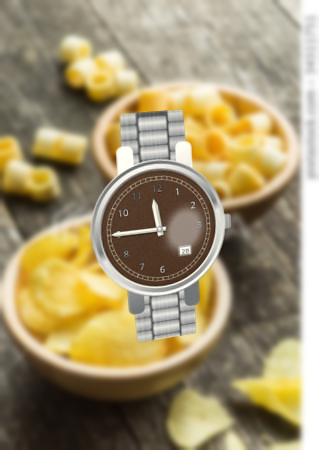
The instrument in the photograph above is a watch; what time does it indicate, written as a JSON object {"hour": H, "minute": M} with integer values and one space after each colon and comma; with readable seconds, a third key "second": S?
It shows {"hour": 11, "minute": 45}
